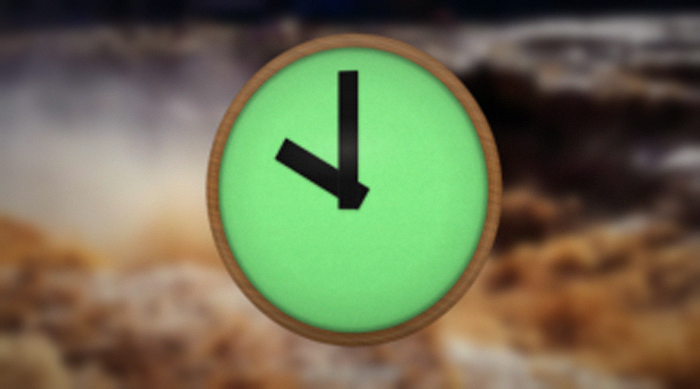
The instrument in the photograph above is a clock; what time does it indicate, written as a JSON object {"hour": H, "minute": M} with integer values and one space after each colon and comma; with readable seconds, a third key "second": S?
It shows {"hour": 10, "minute": 0}
